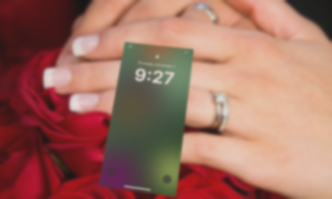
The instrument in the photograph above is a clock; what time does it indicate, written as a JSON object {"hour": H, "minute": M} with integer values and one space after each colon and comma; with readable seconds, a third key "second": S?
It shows {"hour": 9, "minute": 27}
